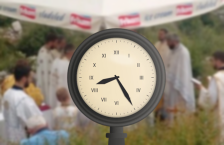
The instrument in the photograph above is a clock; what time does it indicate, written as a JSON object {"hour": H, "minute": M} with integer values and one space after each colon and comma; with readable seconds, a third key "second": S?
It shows {"hour": 8, "minute": 25}
